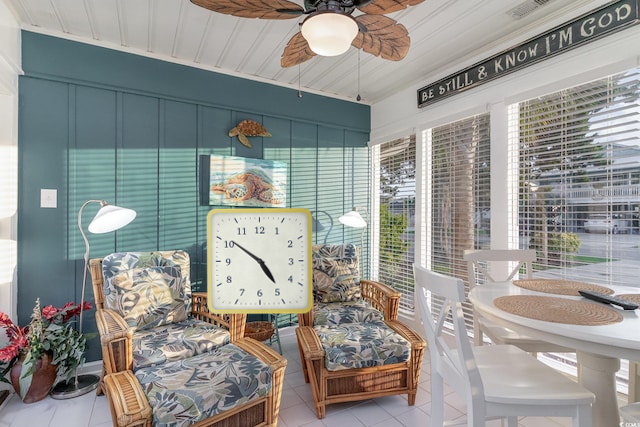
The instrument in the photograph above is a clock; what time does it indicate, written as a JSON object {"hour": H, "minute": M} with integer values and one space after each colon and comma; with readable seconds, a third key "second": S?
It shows {"hour": 4, "minute": 51}
